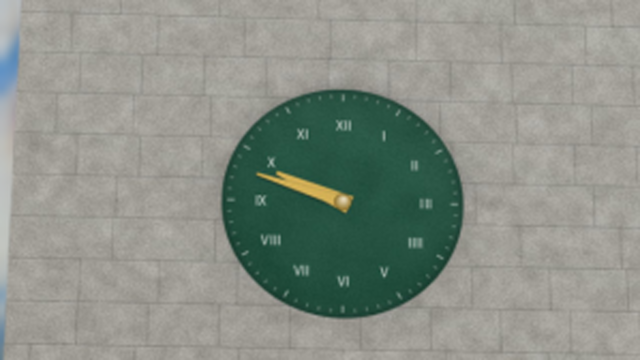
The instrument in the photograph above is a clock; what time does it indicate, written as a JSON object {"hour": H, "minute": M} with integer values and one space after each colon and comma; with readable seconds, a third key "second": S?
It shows {"hour": 9, "minute": 48}
